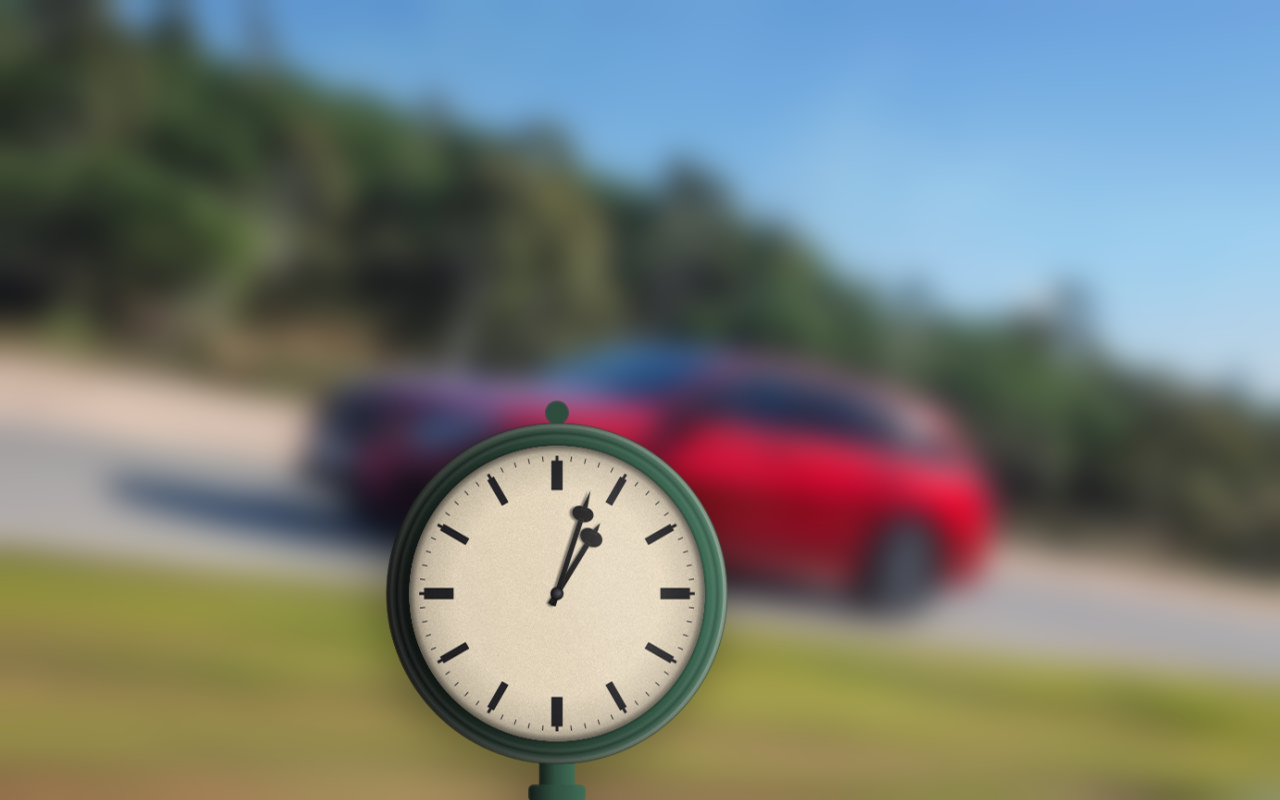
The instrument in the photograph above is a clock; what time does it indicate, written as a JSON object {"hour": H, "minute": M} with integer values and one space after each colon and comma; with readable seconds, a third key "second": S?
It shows {"hour": 1, "minute": 3}
